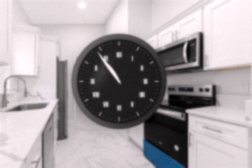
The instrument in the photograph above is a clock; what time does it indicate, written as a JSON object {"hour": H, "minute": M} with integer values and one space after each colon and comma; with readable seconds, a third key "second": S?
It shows {"hour": 10, "minute": 54}
